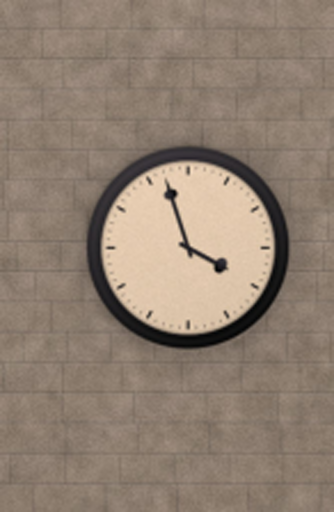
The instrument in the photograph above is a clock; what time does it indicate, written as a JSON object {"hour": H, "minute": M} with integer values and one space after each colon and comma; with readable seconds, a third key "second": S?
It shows {"hour": 3, "minute": 57}
